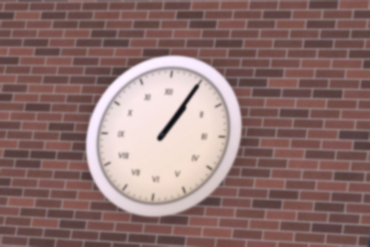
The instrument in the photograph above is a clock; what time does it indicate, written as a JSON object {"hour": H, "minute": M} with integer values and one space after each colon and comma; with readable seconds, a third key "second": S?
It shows {"hour": 1, "minute": 5}
